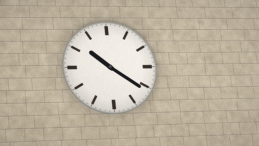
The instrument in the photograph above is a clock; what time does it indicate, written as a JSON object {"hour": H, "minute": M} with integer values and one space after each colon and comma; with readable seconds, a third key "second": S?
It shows {"hour": 10, "minute": 21}
